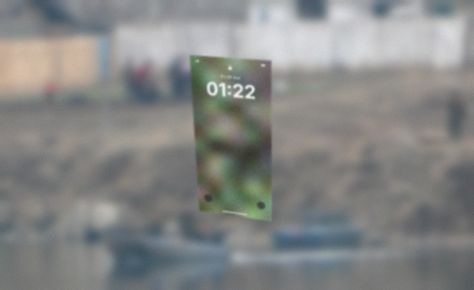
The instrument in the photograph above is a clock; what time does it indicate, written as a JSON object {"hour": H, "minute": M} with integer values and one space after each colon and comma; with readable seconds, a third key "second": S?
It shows {"hour": 1, "minute": 22}
